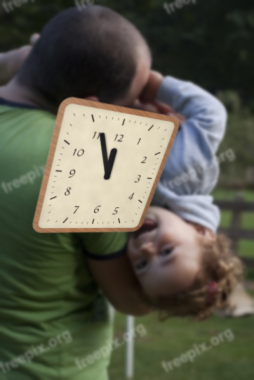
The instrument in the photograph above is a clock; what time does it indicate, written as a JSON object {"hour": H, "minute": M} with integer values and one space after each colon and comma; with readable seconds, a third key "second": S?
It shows {"hour": 11, "minute": 56}
